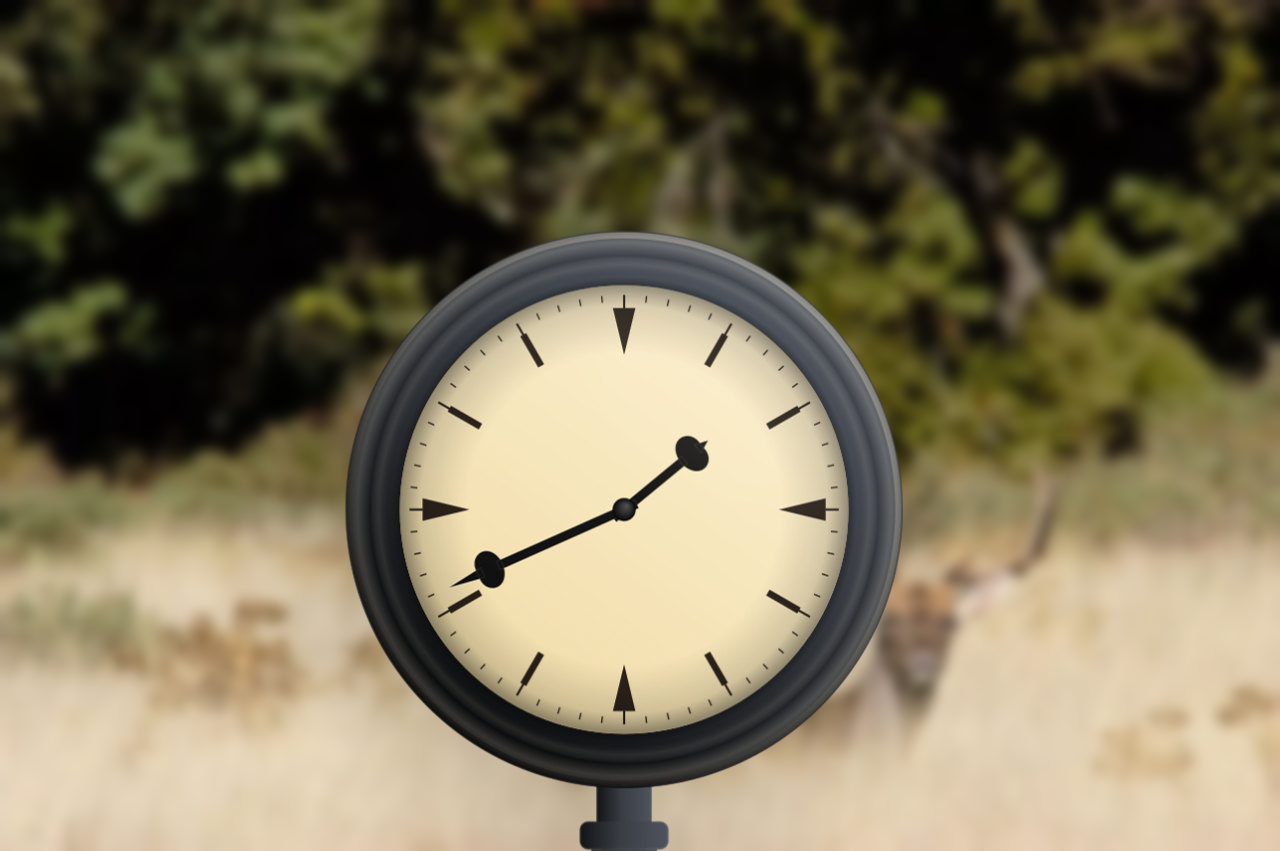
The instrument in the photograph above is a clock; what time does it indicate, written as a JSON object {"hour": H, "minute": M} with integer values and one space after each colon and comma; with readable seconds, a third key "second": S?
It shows {"hour": 1, "minute": 41}
